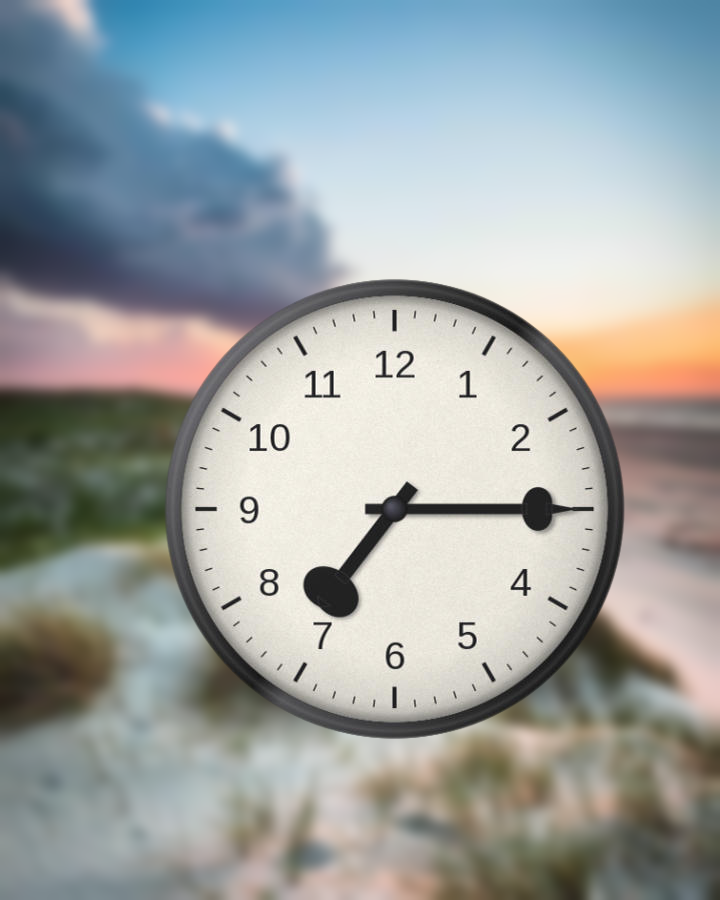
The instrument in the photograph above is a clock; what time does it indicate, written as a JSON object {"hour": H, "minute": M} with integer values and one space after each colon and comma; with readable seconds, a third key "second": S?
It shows {"hour": 7, "minute": 15}
